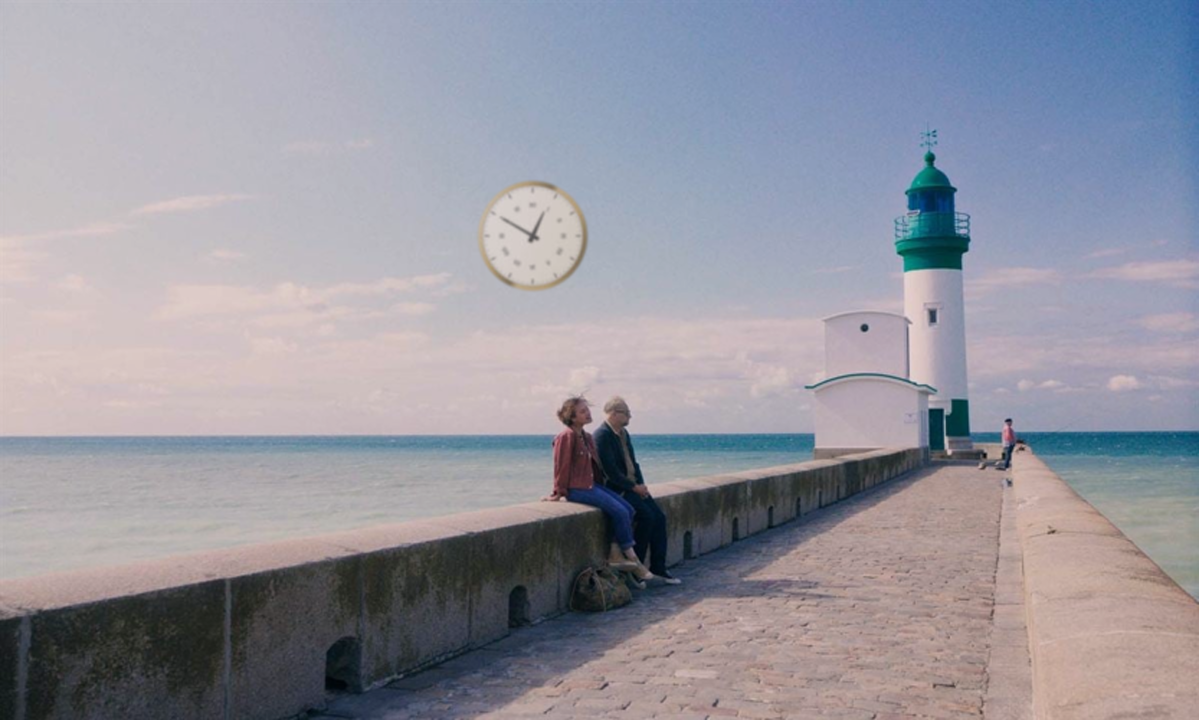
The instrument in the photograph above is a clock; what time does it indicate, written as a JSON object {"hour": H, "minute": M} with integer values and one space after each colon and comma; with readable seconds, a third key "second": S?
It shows {"hour": 12, "minute": 50}
